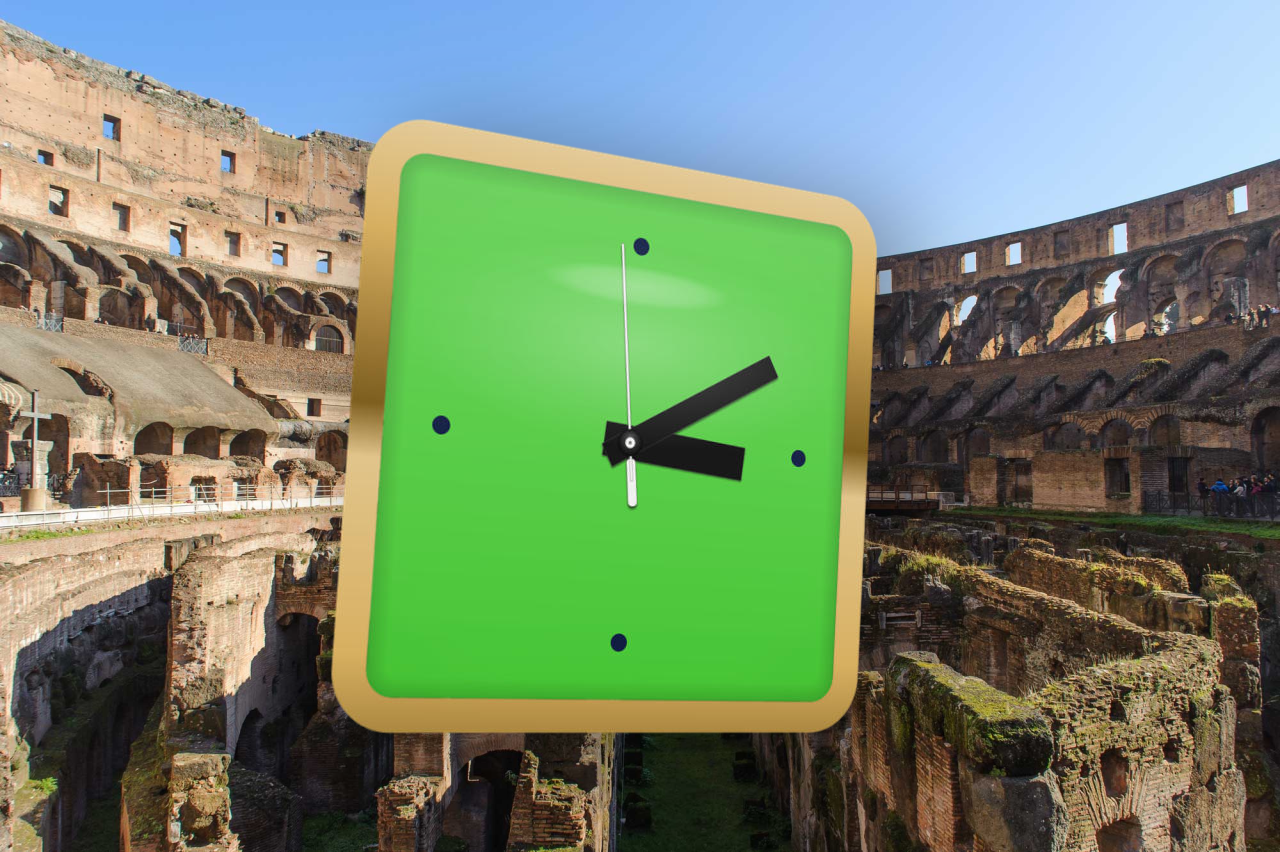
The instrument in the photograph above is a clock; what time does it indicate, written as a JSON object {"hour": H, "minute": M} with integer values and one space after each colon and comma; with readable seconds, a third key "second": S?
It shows {"hour": 3, "minute": 9, "second": 59}
